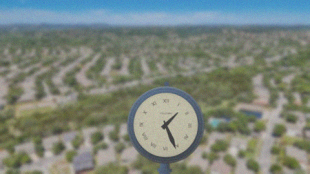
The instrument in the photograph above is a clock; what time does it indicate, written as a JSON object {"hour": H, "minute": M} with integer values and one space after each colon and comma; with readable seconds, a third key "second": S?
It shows {"hour": 1, "minute": 26}
